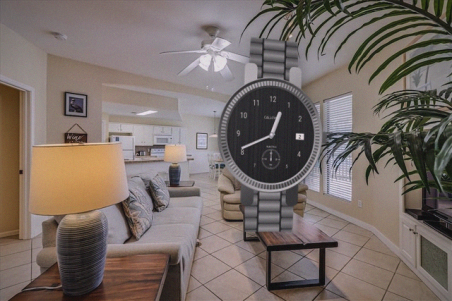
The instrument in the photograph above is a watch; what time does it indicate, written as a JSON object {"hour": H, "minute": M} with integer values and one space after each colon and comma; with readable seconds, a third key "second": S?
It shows {"hour": 12, "minute": 41}
